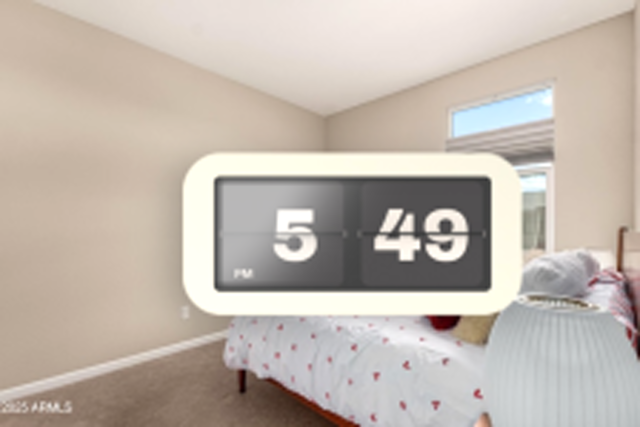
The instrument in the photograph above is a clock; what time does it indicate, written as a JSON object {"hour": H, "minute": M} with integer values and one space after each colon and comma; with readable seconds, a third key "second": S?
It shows {"hour": 5, "minute": 49}
